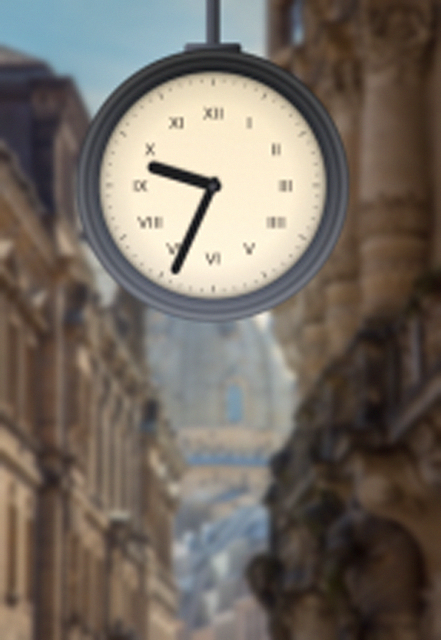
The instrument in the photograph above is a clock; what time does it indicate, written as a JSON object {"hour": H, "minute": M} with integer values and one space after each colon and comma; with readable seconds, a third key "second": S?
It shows {"hour": 9, "minute": 34}
